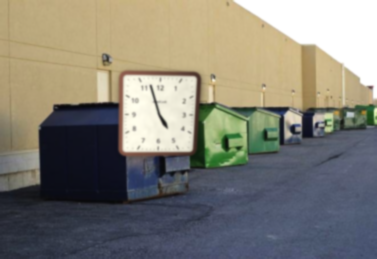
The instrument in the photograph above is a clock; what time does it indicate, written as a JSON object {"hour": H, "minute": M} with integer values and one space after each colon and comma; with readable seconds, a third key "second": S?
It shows {"hour": 4, "minute": 57}
